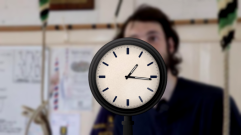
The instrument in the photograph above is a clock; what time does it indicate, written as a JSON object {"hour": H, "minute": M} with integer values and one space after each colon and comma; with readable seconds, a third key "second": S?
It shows {"hour": 1, "minute": 16}
